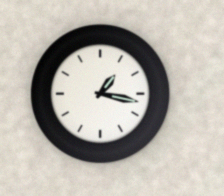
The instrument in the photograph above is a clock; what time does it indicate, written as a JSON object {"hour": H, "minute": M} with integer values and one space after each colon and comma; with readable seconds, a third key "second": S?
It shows {"hour": 1, "minute": 17}
